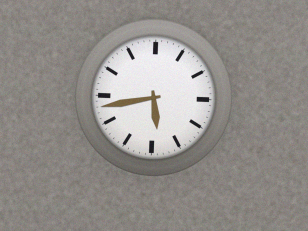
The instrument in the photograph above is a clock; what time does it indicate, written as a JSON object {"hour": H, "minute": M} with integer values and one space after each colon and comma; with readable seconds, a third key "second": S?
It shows {"hour": 5, "minute": 43}
